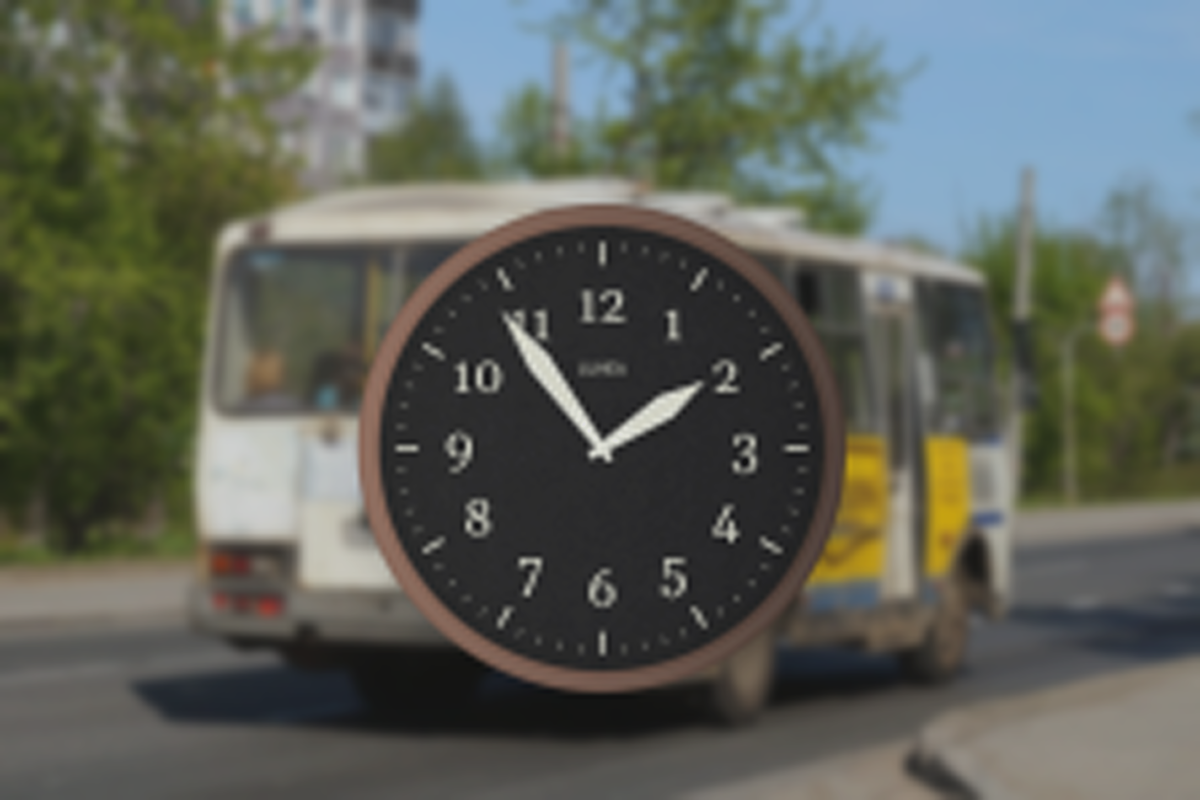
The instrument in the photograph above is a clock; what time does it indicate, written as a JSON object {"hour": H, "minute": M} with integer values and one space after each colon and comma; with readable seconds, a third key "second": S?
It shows {"hour": 1, "minute": 54}
